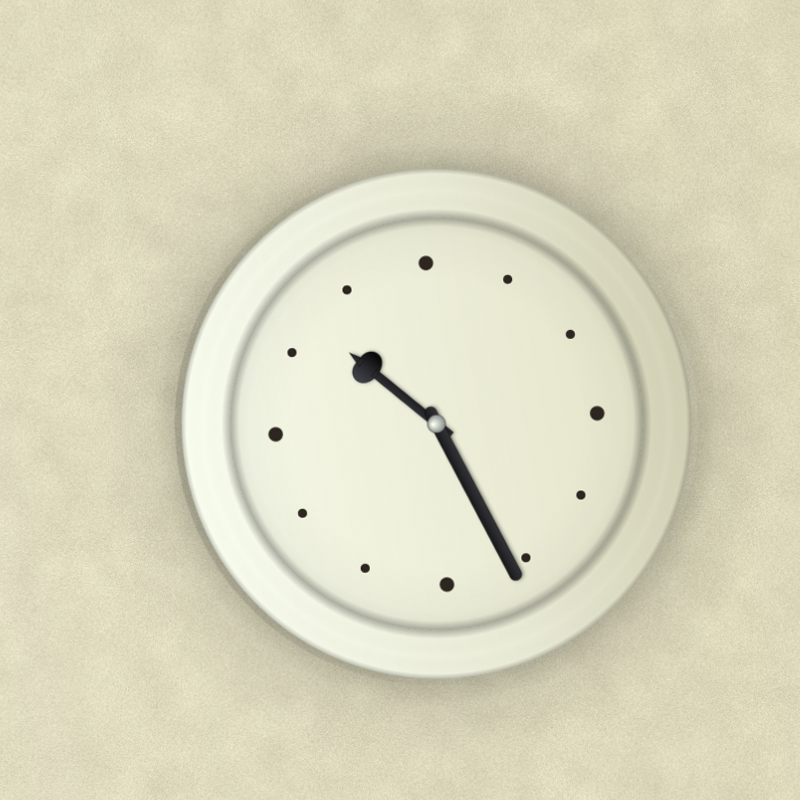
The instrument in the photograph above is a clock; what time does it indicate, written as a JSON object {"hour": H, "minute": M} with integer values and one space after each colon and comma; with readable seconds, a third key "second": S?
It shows {"hour": 10, "minute": 26}
